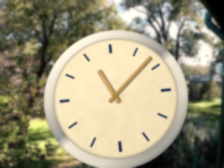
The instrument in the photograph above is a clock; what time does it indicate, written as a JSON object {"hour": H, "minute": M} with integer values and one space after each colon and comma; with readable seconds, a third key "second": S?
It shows {"hour": 11, "minute": 8}
